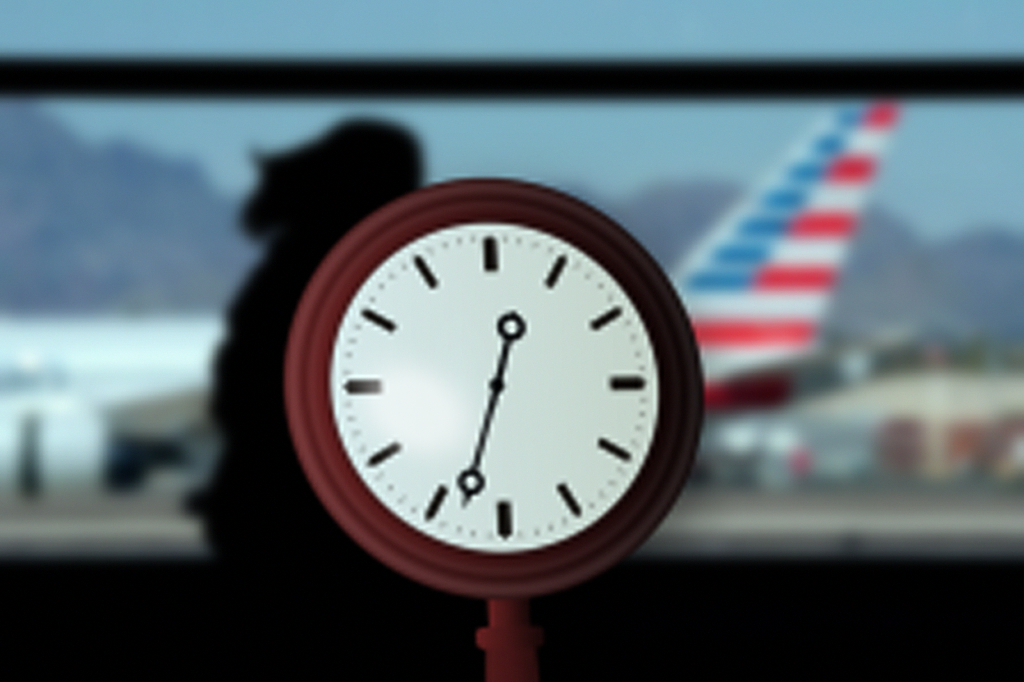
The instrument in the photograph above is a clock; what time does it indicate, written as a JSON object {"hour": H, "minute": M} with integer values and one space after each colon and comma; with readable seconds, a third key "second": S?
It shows {"hour": 12, "minute": 33}
